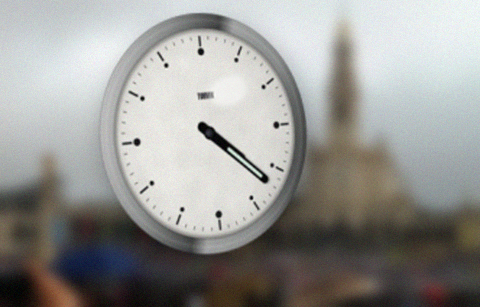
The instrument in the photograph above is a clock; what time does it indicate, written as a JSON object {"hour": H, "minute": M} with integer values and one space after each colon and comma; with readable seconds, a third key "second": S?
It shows {"hour": 4, "minute": 22}
